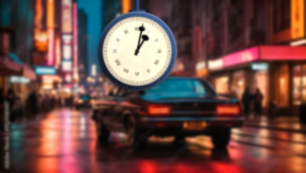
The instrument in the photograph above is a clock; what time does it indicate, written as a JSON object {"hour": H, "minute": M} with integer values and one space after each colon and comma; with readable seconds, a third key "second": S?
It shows {"hour": 1, "minute": 2}
